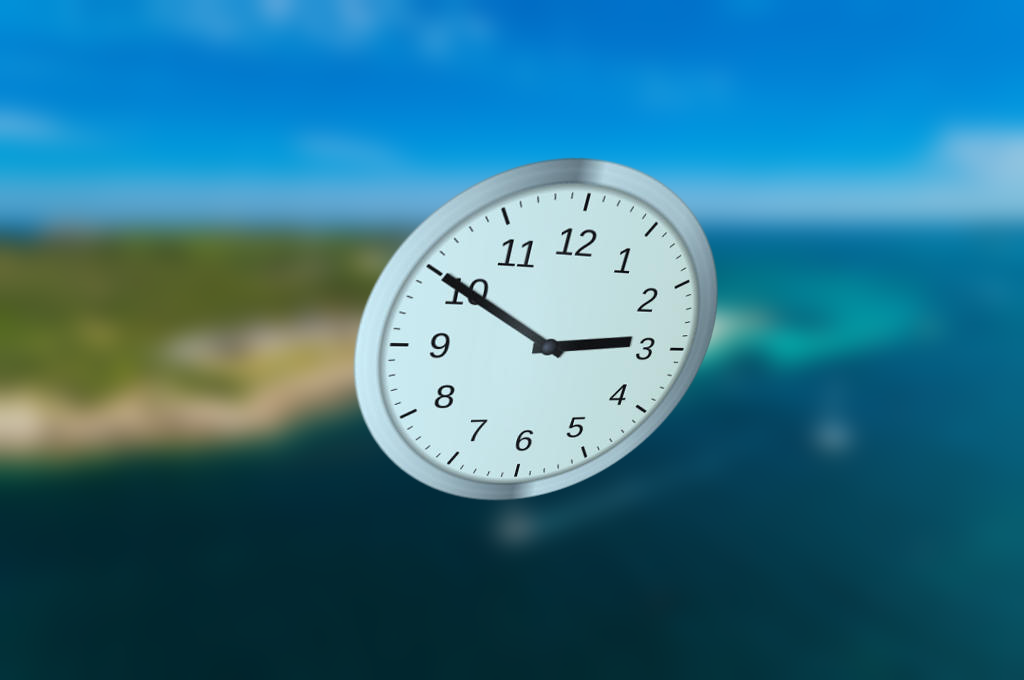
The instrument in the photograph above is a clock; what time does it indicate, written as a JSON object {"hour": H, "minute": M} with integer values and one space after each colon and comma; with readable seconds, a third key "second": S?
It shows {"hour": 2, "minute": 50}
